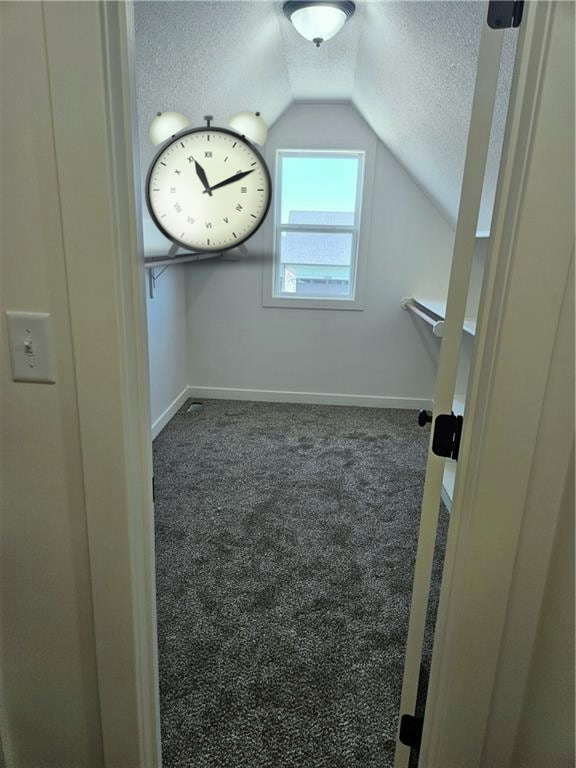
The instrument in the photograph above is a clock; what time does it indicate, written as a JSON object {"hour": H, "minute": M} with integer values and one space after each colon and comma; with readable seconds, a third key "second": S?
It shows {"hour": 11, "minute": 11}
